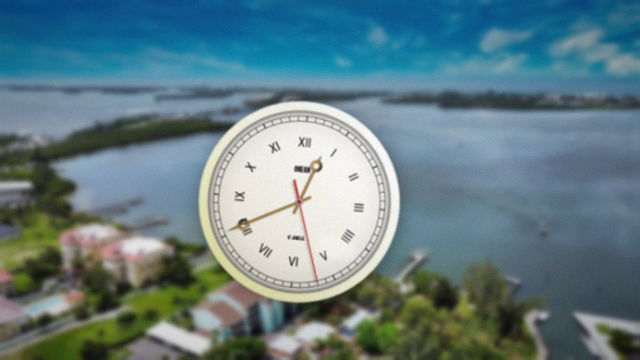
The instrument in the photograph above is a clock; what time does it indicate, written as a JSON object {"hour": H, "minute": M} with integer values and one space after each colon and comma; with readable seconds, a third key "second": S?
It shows {"hour": 12, "minute": 40, "second": 27}
